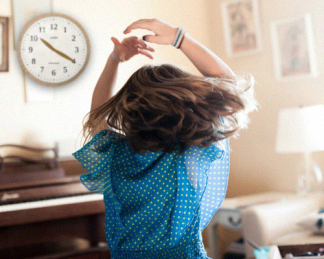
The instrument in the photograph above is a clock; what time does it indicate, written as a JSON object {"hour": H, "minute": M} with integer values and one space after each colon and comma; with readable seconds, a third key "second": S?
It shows {"hour": 10, "minute": 20}
